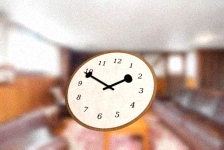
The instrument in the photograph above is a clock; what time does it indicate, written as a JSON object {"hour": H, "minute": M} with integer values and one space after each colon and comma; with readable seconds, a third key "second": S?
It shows {"hour": 1, "minute": 49}
